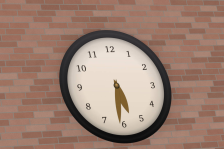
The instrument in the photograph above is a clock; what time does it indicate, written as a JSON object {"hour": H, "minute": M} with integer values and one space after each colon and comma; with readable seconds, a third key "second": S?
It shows {"hour": 5, "minute": 31}
